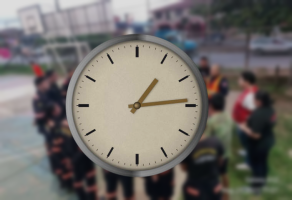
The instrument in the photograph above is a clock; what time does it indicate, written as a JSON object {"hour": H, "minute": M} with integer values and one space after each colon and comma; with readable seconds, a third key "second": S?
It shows {"hour": 1, "minute": 14}
